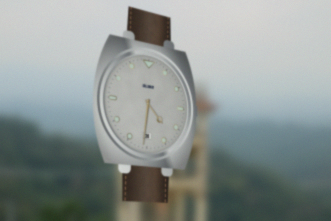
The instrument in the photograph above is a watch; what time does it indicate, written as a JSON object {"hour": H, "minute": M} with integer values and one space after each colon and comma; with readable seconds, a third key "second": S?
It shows {"hour": 4, "minute": 31}
